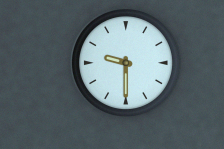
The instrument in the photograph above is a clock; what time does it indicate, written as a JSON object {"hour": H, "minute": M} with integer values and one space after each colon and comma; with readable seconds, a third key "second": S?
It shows {"hour": 9, "minute": 30}
